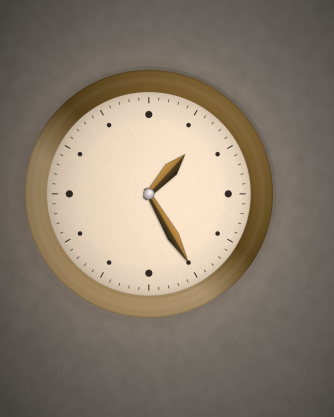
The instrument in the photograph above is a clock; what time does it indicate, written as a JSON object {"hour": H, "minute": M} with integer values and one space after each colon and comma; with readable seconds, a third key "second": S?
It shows {"hour": 1, "minute": 25}
